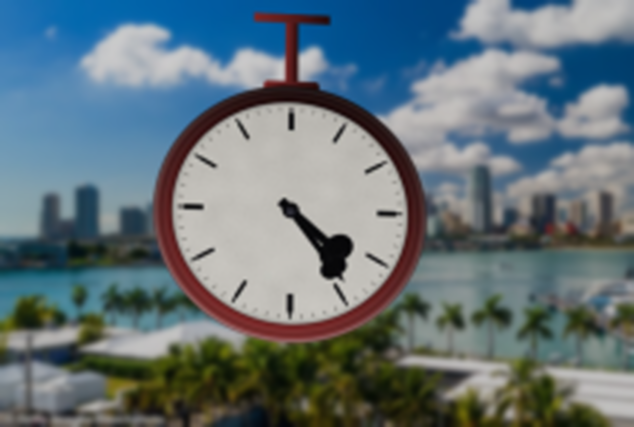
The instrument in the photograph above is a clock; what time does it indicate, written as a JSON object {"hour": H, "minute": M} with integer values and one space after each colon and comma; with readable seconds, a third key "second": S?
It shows {"hour": 4, "minute": 24}
